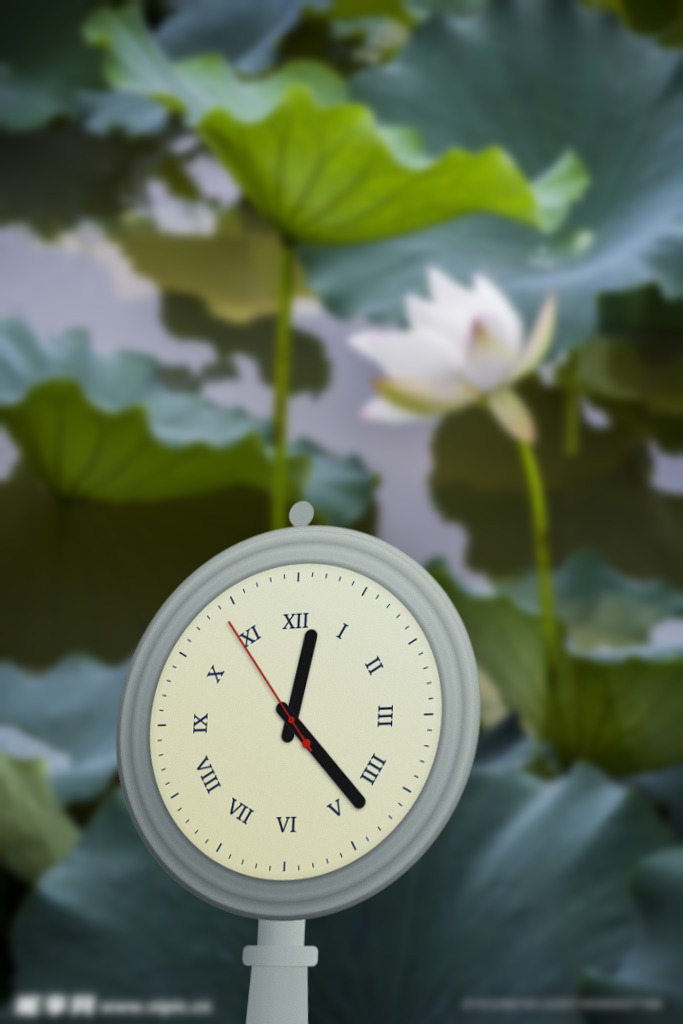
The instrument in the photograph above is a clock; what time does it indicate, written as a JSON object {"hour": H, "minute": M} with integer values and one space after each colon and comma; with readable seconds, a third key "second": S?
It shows {"hour": 12, "minute": 22, "second": 54}
